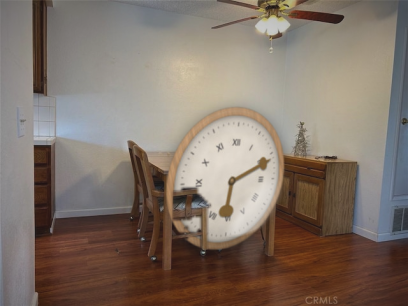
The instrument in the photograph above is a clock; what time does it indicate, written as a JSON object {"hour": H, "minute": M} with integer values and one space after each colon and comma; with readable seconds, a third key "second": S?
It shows {"hour": 6, "minute": 11}
